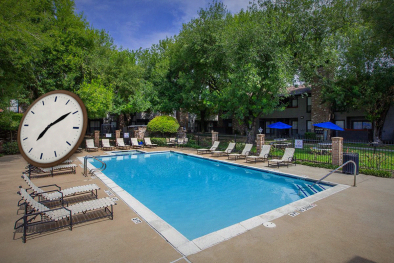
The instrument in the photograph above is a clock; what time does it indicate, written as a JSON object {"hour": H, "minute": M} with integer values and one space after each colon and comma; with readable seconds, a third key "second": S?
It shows {"hour": 7, "minute": 9}
